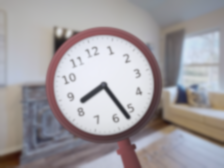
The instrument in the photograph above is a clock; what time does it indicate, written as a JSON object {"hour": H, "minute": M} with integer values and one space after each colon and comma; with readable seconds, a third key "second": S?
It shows {"hour": 8, "minute": 27}
